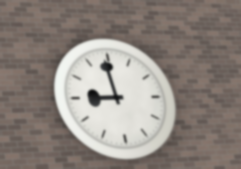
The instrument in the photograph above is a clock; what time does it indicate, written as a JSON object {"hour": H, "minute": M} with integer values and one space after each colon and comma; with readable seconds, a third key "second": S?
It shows {"hour": 8, "minute": 59}
